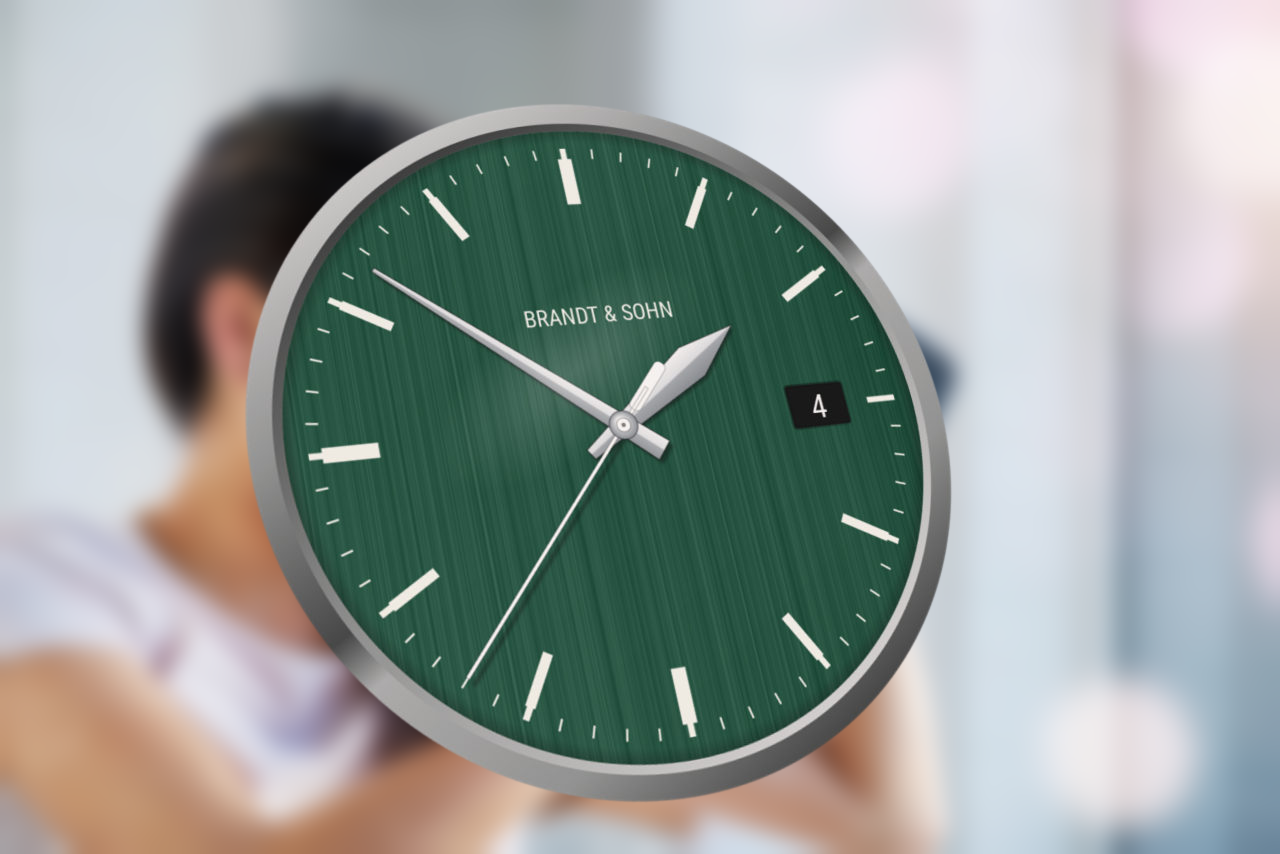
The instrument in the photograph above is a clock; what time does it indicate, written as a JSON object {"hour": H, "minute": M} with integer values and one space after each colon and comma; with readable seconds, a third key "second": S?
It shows {"hour": 1, "minute": 51, "second": 37}
